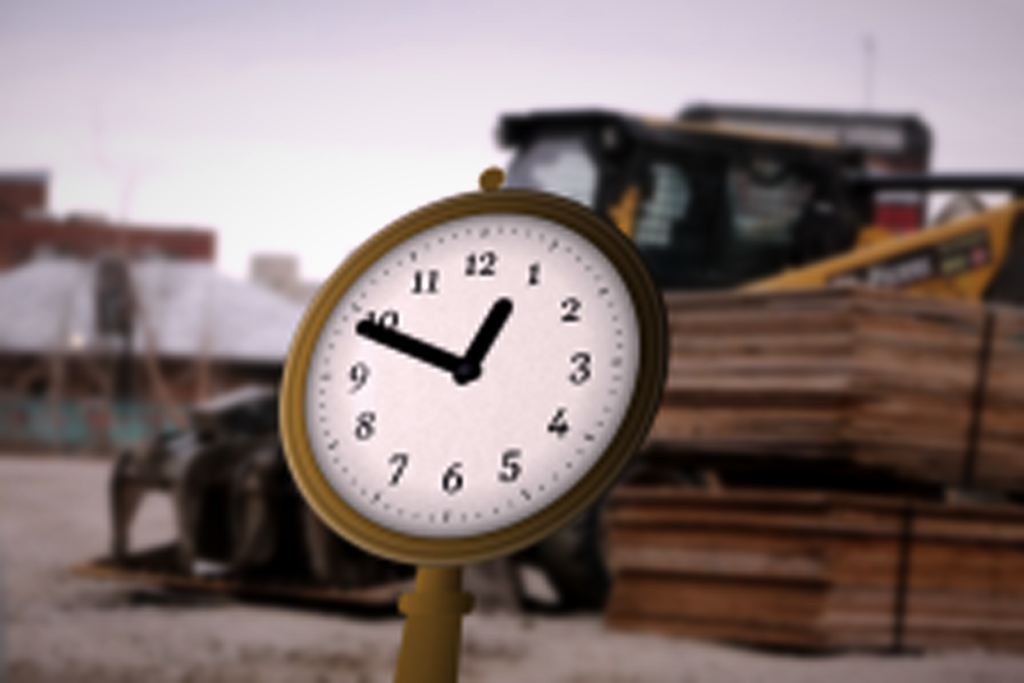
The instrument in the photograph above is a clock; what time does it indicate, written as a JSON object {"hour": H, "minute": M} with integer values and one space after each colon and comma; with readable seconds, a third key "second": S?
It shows {"hour": 12, "minute": 49}
